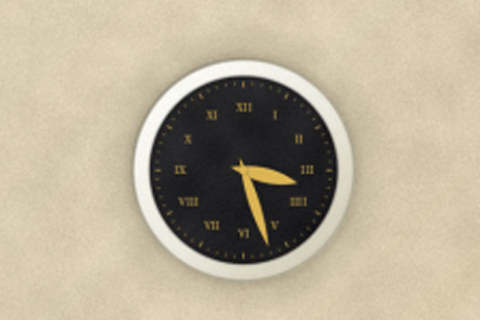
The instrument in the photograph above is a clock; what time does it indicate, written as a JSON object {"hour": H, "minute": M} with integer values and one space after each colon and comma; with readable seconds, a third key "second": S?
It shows {"hour": 3, "minute": 27}
